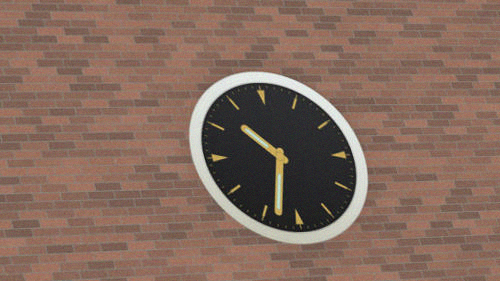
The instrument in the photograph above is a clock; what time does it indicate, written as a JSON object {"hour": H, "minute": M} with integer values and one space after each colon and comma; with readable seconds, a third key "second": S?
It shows {"hour": 10, "minute": 33}
